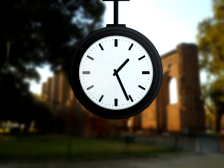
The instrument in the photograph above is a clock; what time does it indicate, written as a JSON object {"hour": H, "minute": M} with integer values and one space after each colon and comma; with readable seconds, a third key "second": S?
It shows {"hour": 1, "minute": 26}
